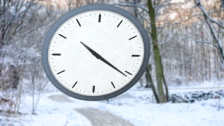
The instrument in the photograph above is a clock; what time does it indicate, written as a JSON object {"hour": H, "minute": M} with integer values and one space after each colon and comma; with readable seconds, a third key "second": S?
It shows {"hour": 10, "minute": 21}
